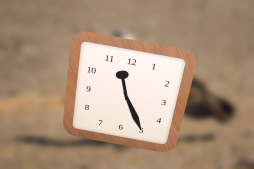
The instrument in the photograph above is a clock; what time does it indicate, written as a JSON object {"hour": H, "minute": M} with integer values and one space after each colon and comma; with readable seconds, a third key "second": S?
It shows {"hour": 11, "minute": 25}
